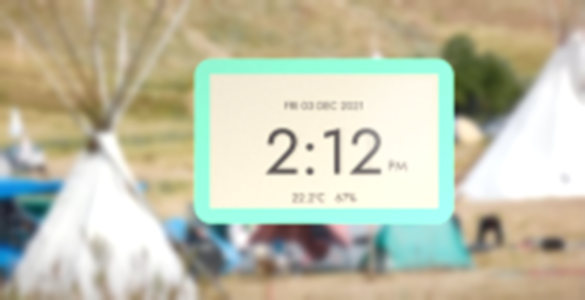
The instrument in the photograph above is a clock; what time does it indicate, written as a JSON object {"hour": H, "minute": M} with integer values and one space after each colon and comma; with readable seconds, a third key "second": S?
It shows {"hour": 2, "minute": 12}
